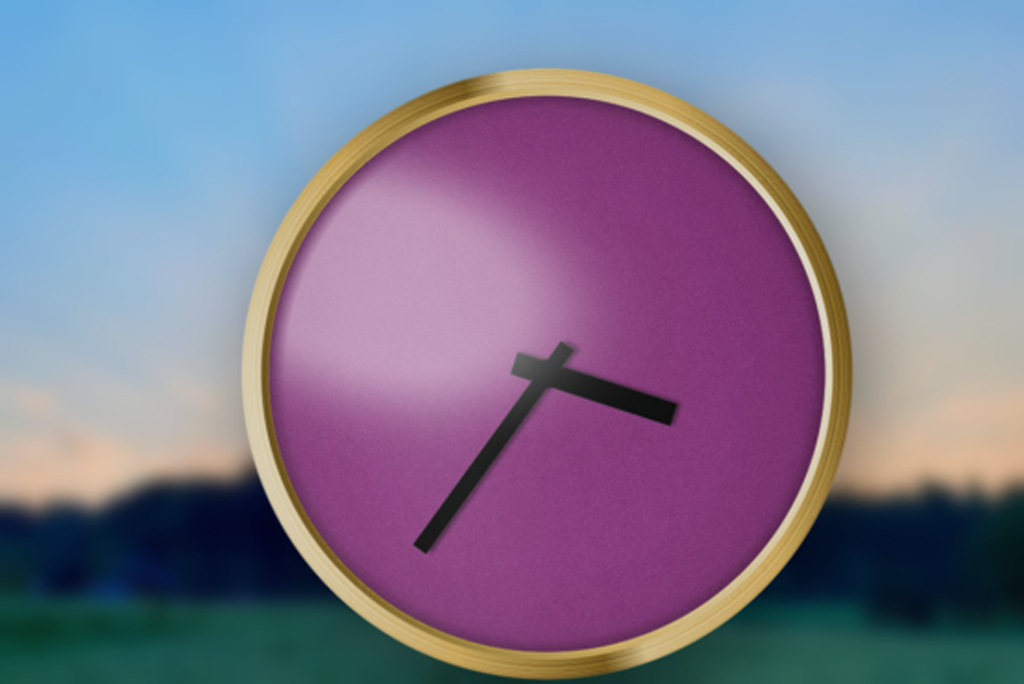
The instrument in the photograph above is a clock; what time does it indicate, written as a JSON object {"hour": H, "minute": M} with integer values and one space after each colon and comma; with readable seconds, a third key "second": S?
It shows {"hour": 3, "minute": 36}
